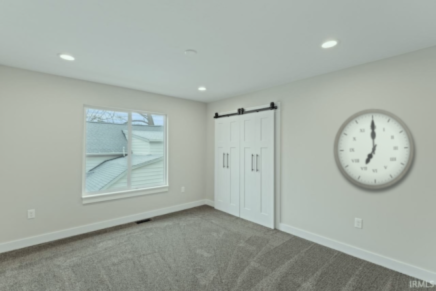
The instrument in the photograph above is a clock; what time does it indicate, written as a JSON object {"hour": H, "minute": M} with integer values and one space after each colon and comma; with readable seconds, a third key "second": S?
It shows {"hour": 7, "minute": 0}
